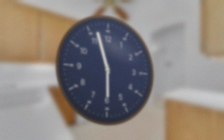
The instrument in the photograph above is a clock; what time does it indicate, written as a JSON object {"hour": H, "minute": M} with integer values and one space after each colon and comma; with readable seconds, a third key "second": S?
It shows {"hour": 5, "minute": 57}
